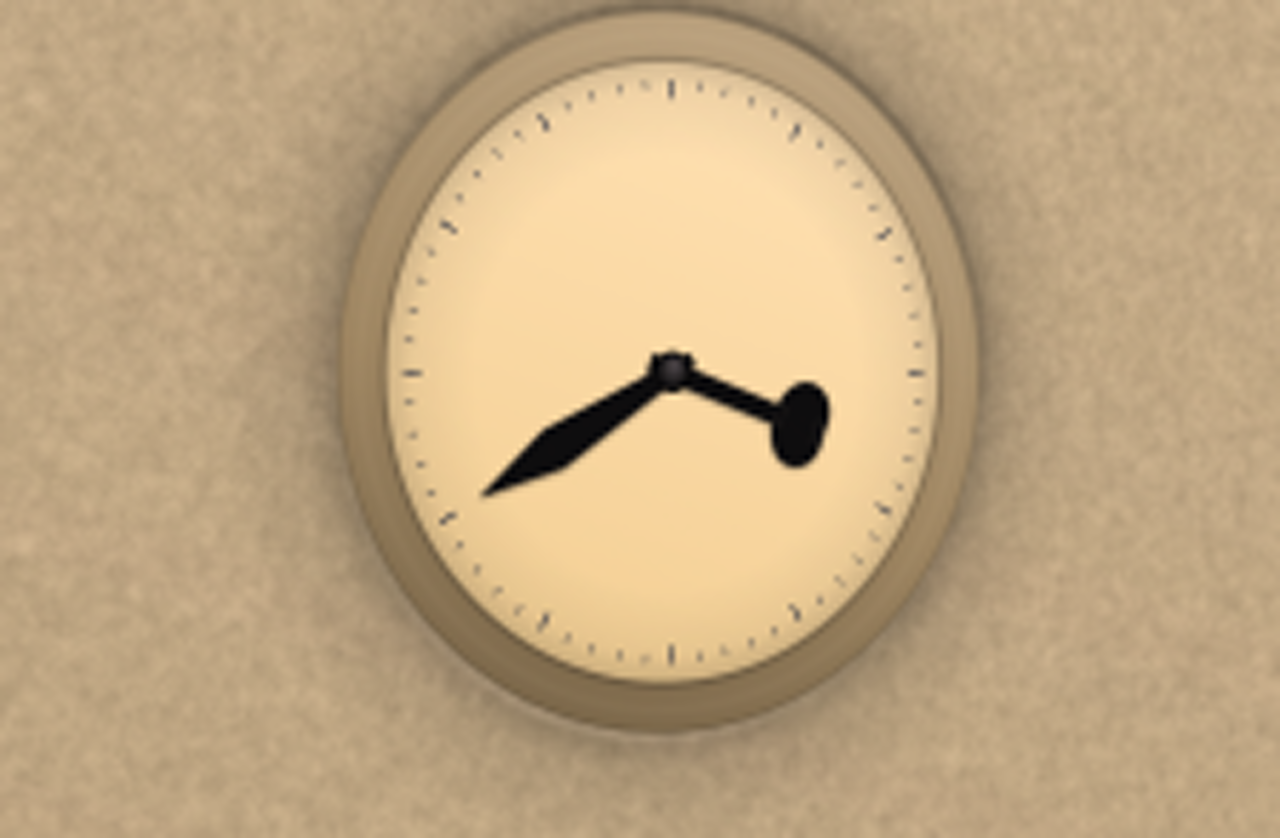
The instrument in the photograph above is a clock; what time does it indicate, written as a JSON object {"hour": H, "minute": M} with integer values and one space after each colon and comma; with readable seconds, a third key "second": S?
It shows {"hour": 3, "minute": 40}
